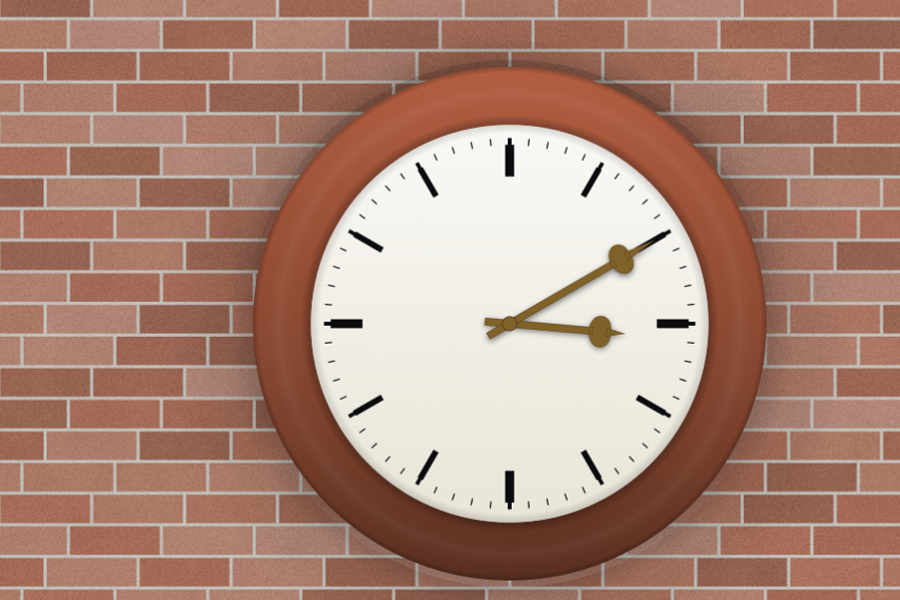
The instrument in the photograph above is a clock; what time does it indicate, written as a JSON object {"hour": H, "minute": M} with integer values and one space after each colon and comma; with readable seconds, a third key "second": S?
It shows {"hour": 3, "minute": 10}
